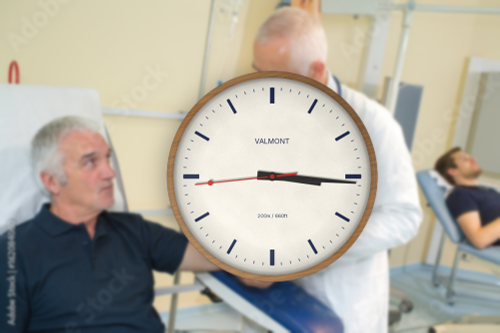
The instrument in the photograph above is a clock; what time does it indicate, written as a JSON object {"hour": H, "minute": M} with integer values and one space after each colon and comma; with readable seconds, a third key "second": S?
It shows {"hour": 3, "minute": 15, "second": 44}
